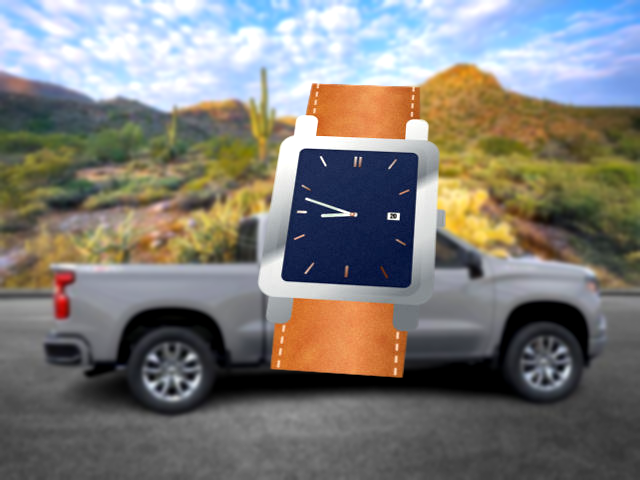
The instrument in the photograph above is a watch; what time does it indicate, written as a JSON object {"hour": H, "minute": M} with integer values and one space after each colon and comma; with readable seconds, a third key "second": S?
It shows {"hour": 8, "minute": 48}
